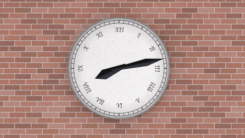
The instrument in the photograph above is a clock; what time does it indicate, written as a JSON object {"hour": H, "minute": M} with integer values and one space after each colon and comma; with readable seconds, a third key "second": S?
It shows {"hour": 8, "minute": 13}
